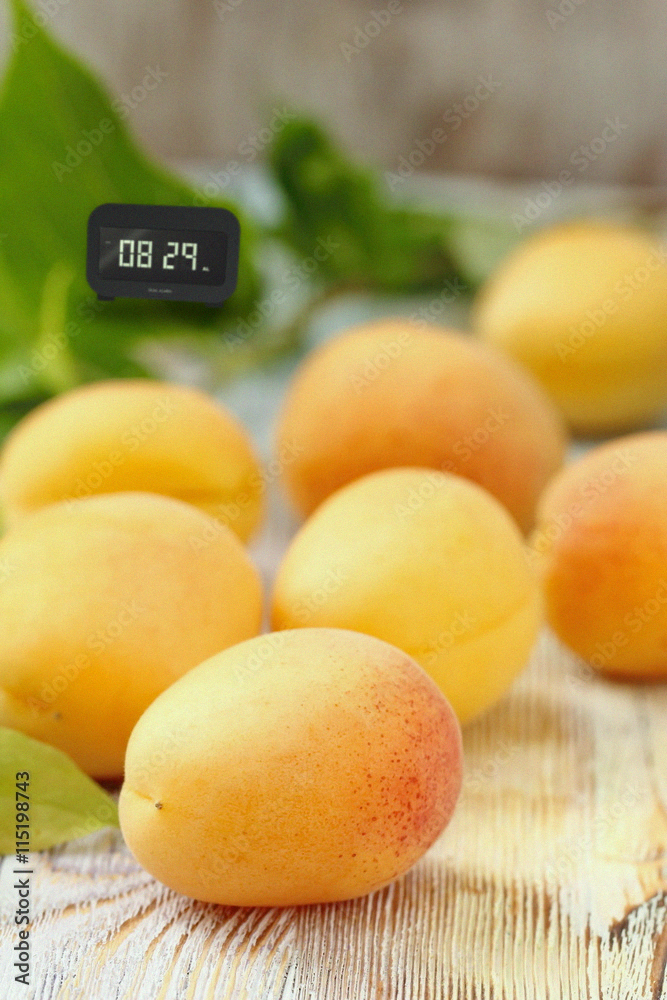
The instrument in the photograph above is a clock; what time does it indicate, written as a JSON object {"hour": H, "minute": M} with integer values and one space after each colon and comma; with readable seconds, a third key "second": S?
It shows {"hour": 8, "minute": 29}
